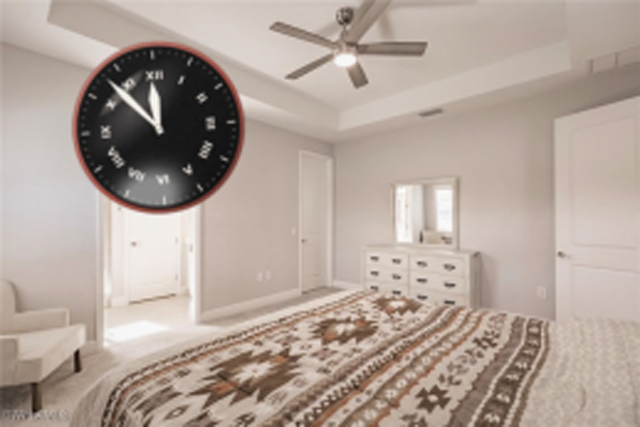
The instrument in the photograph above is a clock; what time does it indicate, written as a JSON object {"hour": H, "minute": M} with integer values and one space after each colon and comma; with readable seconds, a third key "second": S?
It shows {"hour": 11, "minute": 53}
